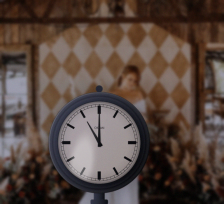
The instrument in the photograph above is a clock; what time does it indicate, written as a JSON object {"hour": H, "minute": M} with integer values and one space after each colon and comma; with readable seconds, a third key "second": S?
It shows {"hour": 11, "minute": 0}
